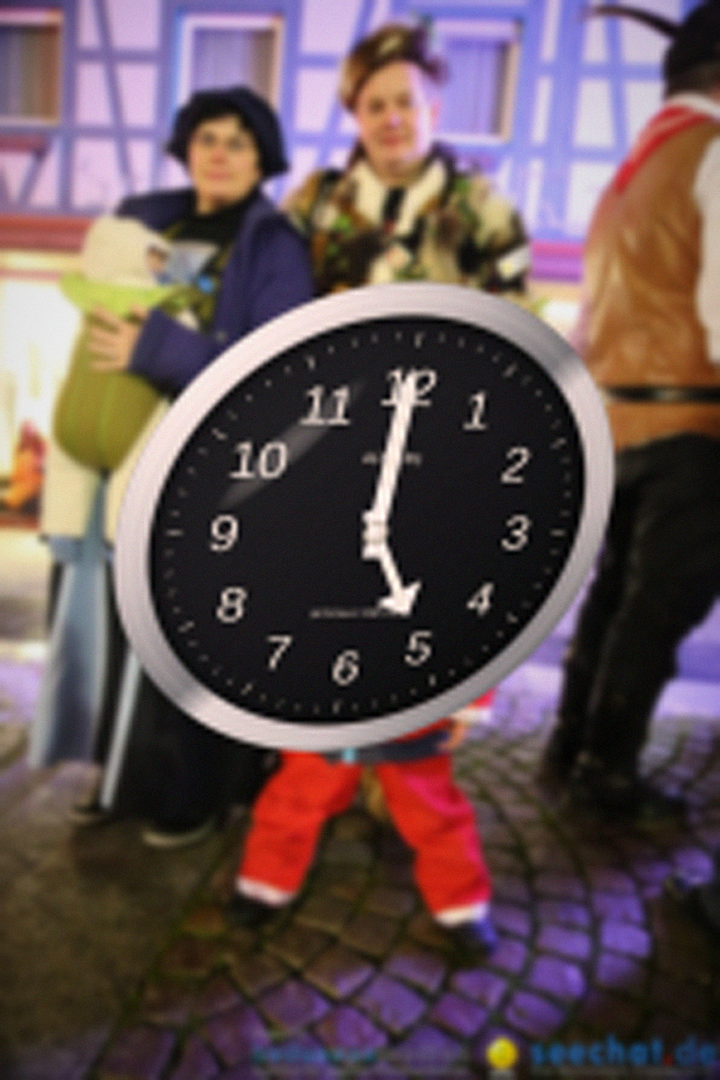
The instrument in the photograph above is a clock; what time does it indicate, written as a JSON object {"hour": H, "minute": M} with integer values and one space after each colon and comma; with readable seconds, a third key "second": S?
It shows {"hour": 5, "minute": 0}
